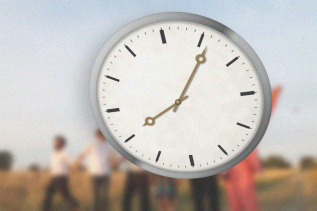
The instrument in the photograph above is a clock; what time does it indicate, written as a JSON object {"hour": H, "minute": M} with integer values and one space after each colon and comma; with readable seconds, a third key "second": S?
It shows {"hour": 8, "minute": 6}
